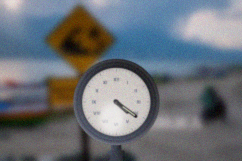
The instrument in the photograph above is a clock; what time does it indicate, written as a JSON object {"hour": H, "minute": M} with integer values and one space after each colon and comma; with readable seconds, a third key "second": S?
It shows {"hour": 4, "minute": 21}
